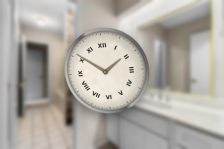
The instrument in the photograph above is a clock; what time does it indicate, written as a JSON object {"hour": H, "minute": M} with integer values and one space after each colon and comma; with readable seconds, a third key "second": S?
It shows {"hour": 1, "minute": 51}
